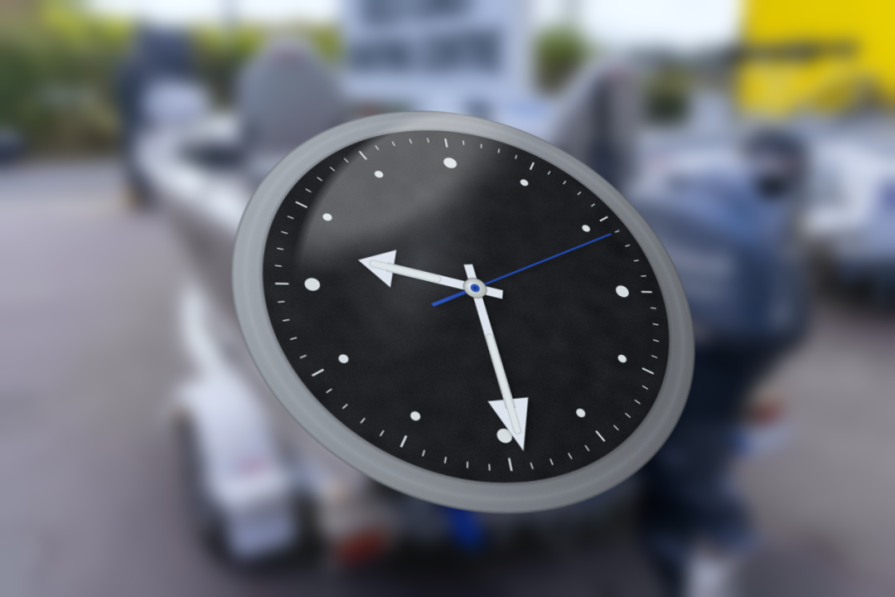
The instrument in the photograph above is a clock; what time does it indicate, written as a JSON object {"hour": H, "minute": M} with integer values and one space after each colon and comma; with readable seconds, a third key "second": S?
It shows {"hour": 9, "minute": 29, "second": 11}
